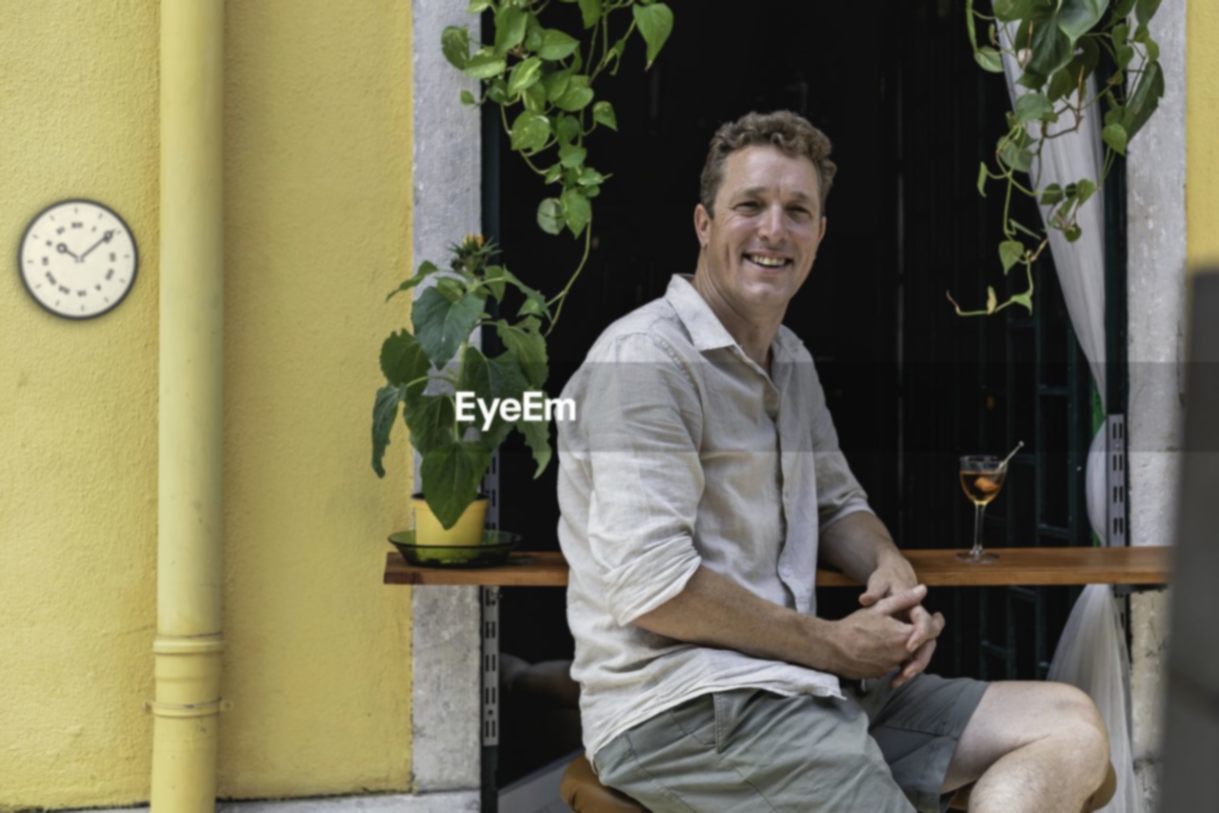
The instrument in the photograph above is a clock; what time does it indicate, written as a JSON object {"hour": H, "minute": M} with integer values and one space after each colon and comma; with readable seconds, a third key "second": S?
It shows {"hour": 10, "minute": 9}
